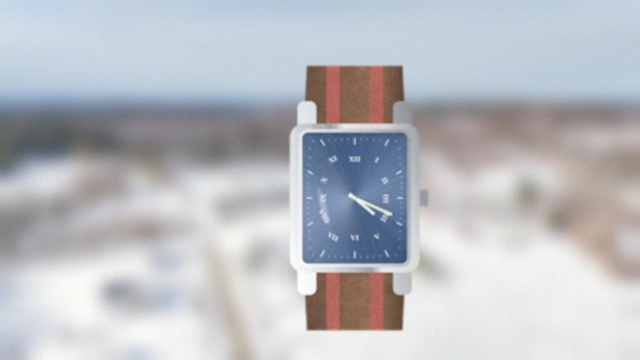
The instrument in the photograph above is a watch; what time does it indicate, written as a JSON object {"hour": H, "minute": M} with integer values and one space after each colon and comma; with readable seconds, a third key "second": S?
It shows {"hour": 4, "minute": 19}
